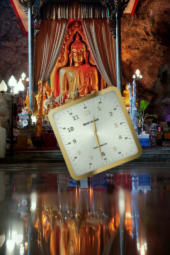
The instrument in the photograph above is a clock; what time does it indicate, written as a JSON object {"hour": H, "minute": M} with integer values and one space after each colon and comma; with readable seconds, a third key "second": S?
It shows {"hour": 12, "minute": 31}
